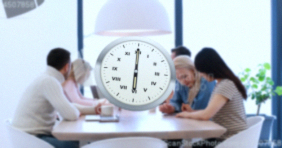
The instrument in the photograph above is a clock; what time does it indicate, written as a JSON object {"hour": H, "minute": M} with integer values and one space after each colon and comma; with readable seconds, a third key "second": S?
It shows {"hour": 6, "minute": 0}
